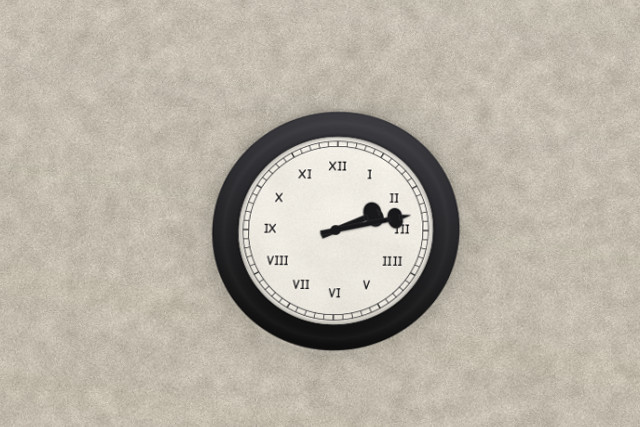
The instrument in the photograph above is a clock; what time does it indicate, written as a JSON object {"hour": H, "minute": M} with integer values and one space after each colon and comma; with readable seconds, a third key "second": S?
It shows {"hour": 2, "minute": 13}
